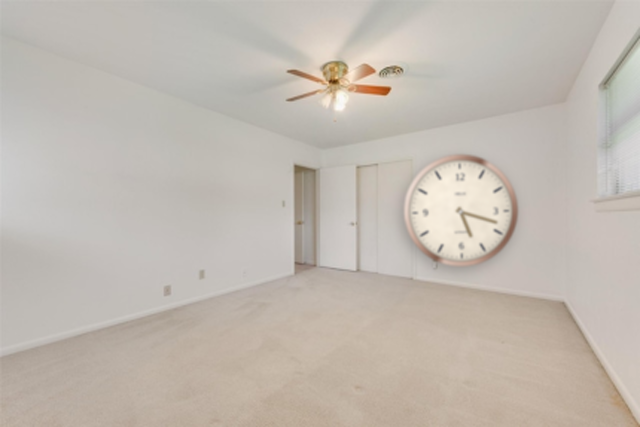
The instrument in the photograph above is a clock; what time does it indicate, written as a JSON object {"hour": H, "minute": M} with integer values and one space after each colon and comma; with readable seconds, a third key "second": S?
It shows {"hour": 5, "minute": 18}
